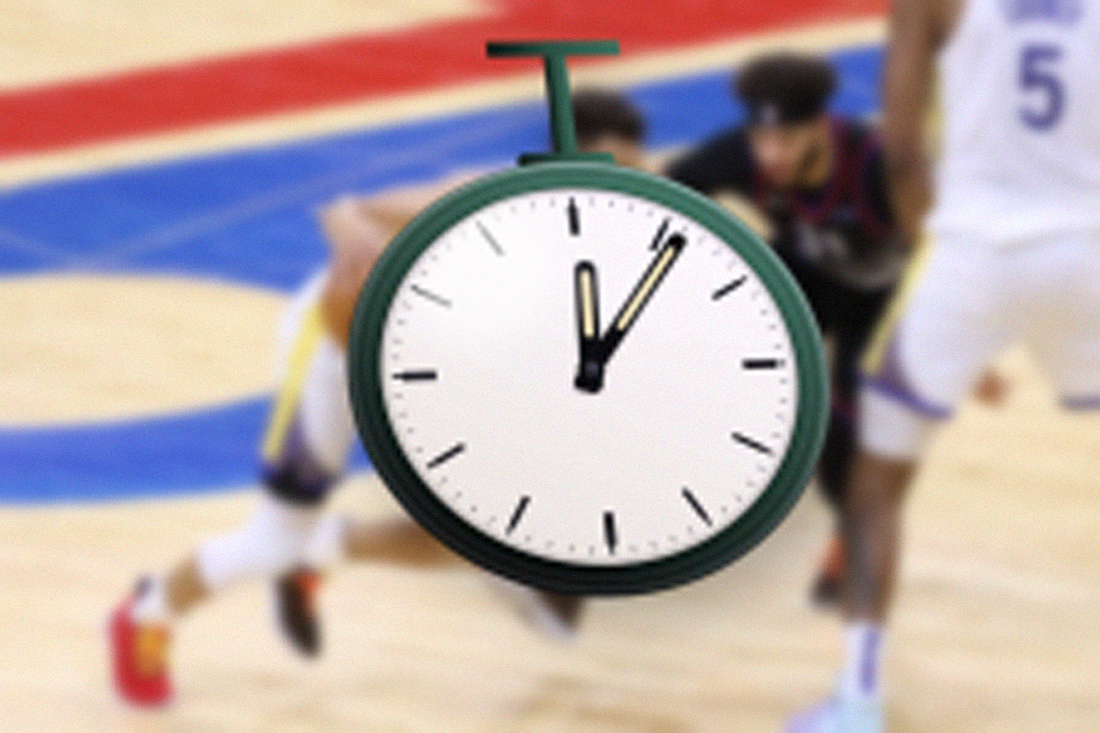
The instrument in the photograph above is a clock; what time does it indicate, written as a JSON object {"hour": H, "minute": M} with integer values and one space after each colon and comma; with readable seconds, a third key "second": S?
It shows {"hour": 12, "minute": 6}
